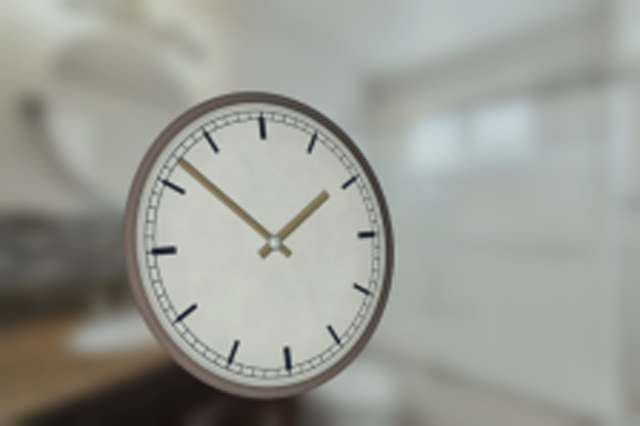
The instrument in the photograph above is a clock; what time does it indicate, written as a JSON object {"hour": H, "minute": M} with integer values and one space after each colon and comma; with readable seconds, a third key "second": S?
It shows {"hour": 1, "minute": 52}
